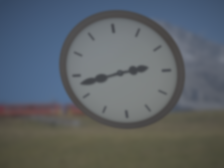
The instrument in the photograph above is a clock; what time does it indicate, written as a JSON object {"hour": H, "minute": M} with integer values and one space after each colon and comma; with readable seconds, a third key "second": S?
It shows {"hour": 2, "minute": 43}
